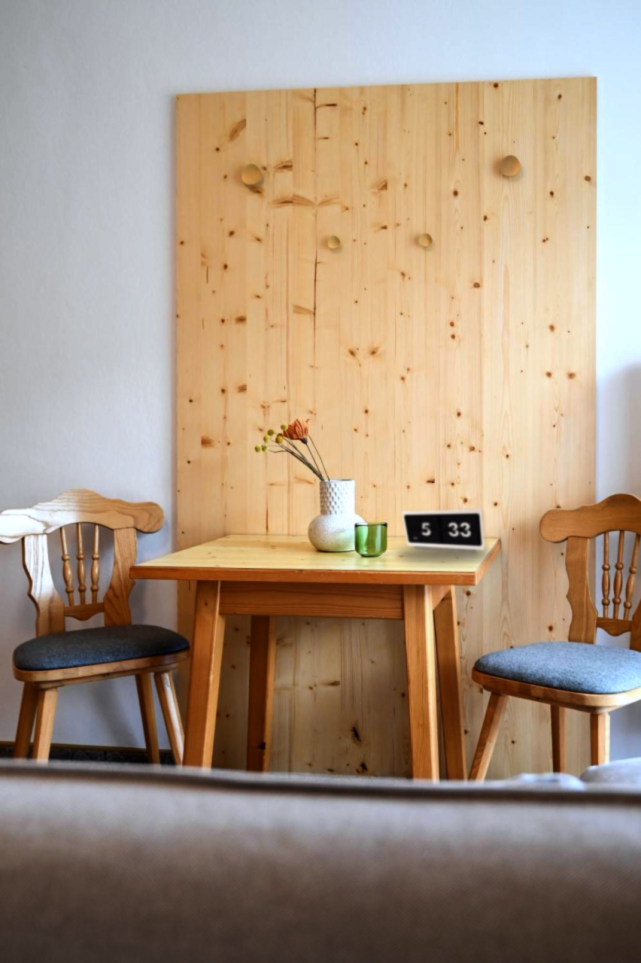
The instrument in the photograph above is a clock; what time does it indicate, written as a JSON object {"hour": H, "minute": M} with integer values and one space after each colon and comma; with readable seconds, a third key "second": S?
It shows {"hour": 5, "minute": 33}
